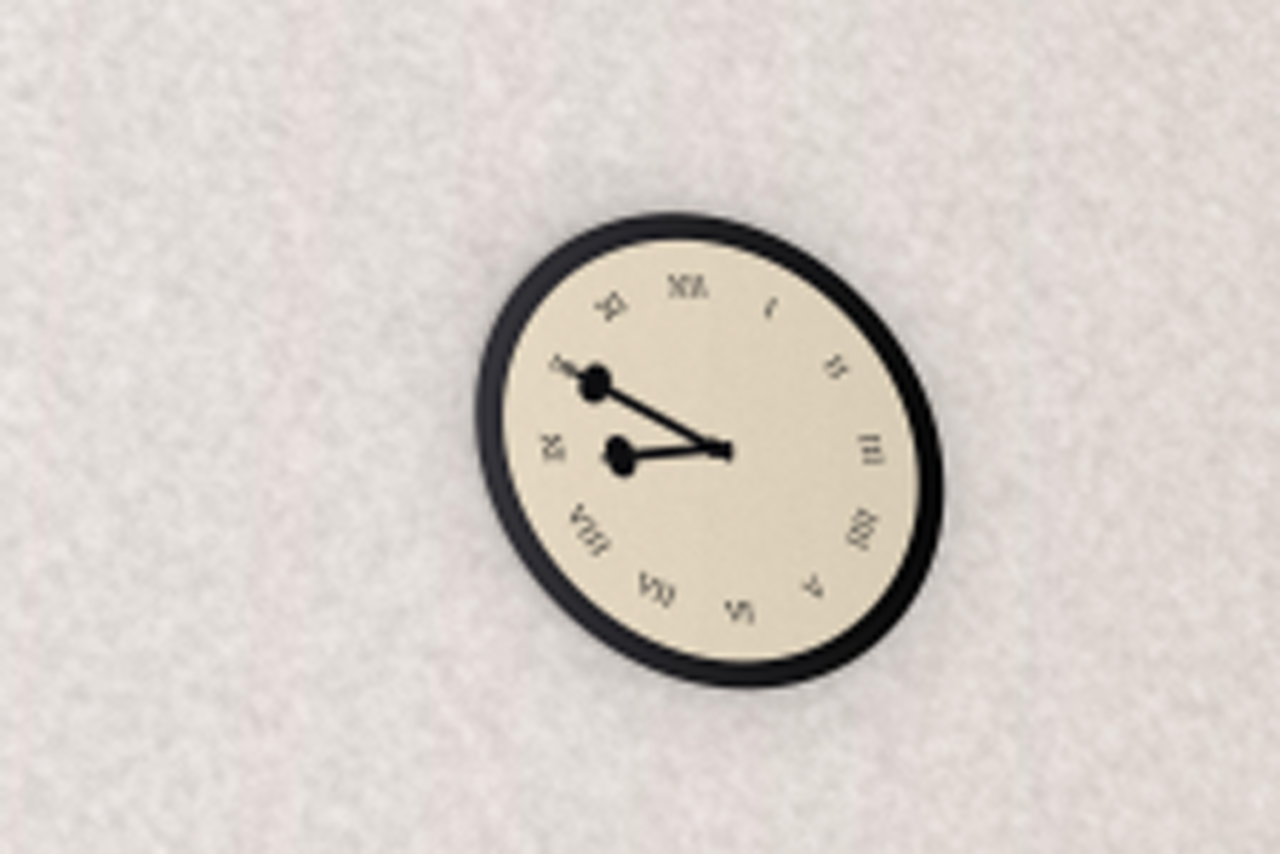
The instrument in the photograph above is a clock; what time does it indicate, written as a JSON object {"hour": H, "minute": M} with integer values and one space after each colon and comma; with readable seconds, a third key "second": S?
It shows {"hour": 8, "minute": 50}
